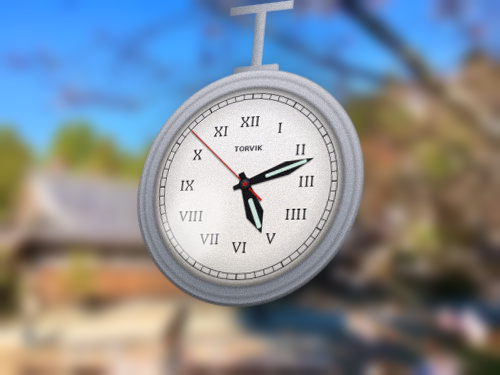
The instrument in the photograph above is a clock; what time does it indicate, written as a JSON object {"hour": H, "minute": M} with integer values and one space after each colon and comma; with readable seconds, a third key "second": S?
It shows {"hour": 5, "minute": 11, "second": 52}
